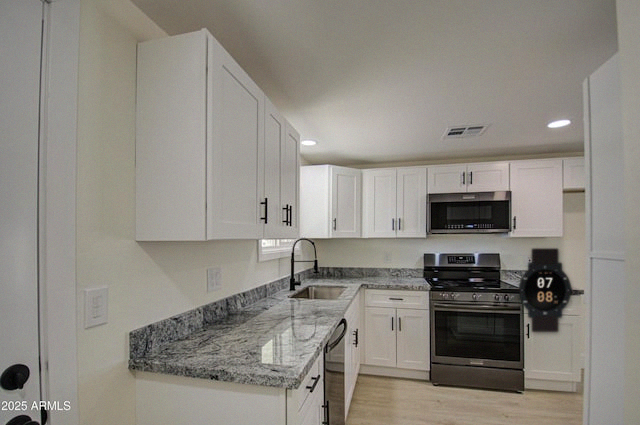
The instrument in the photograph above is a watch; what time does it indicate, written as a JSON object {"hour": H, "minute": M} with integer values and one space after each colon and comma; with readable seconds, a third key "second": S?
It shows {"hour": 7, "minute": 8}
